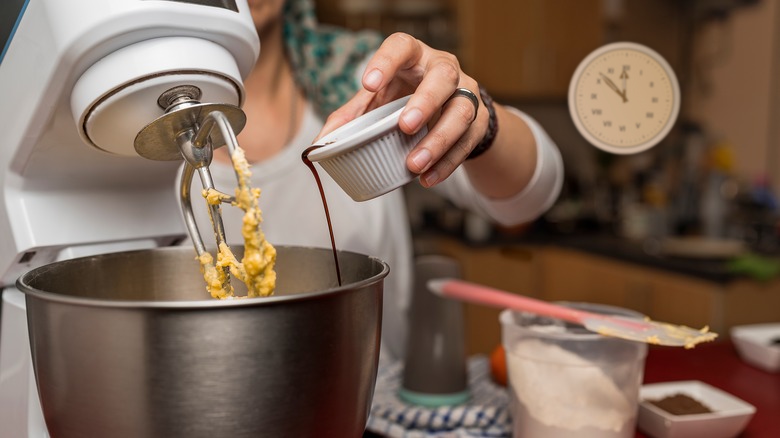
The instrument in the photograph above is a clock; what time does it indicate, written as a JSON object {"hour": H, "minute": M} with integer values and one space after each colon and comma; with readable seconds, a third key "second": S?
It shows {"hour": 11, "minute": 52}
